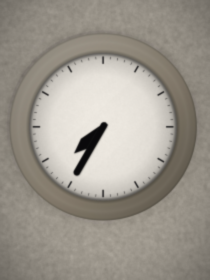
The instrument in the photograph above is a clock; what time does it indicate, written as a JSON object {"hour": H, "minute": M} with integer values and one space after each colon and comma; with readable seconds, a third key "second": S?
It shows {"hour": 7, "minute": 35}
